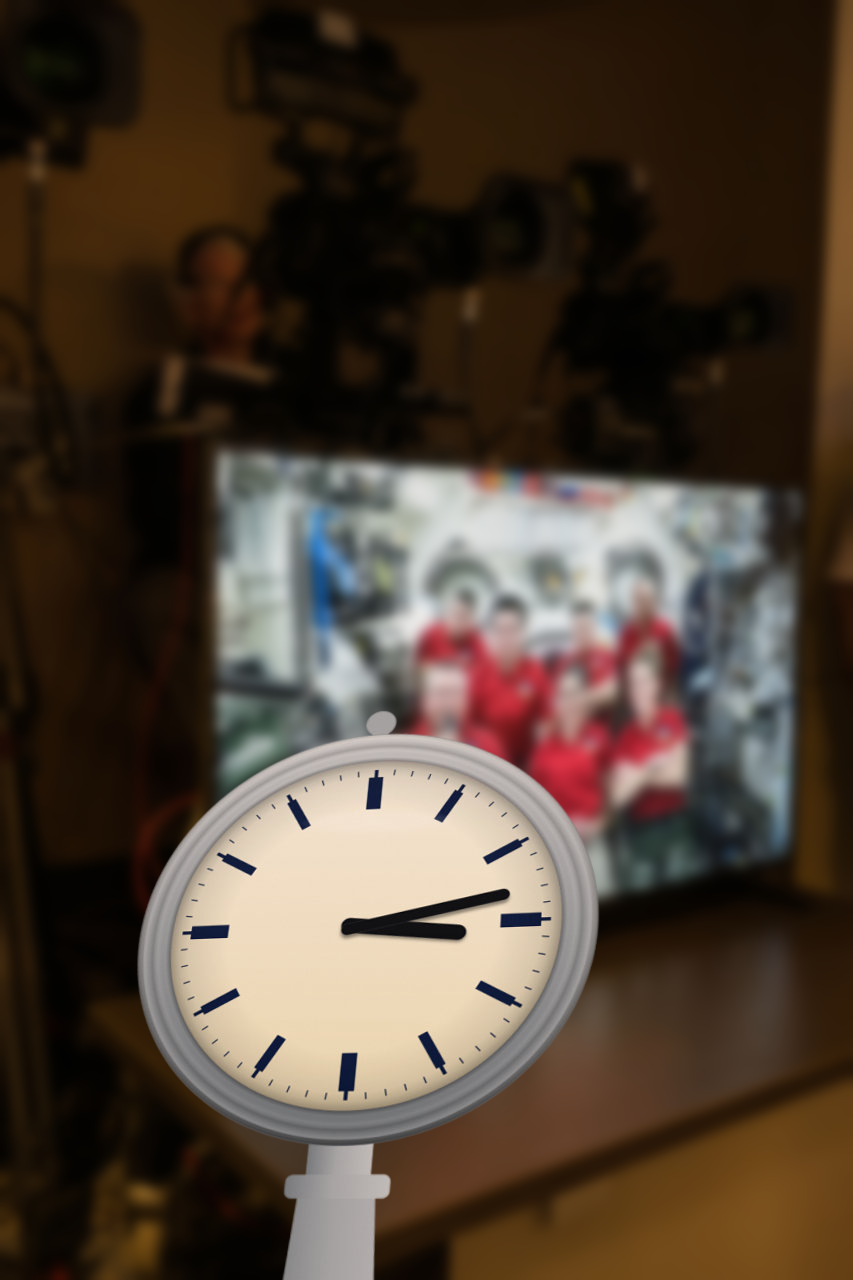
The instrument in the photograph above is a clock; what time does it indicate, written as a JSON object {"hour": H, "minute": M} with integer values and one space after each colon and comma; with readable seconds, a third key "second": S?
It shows {"hour": 3, "minute": 13}
